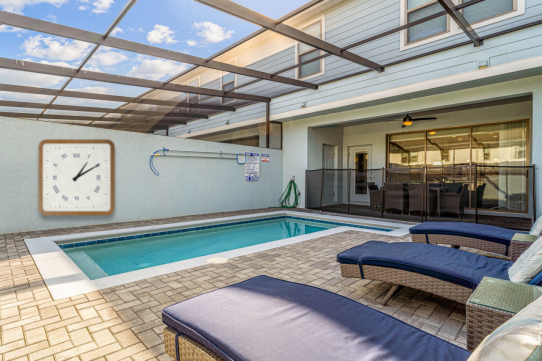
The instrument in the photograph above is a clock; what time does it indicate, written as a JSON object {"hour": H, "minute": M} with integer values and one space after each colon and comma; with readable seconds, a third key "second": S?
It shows {"hour": 1, "minute": 10}
